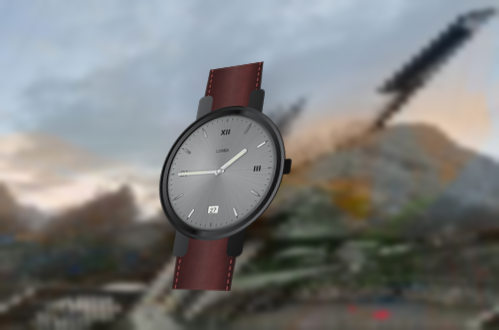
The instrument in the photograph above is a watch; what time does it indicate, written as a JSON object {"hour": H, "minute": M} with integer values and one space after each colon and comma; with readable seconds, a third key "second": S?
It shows {"hour": 1, "minute": 45}
